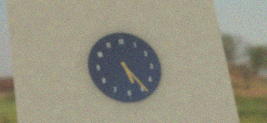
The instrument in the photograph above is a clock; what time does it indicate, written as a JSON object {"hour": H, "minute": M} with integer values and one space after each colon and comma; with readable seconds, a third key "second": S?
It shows {"hour": 5, "minute": 24}
